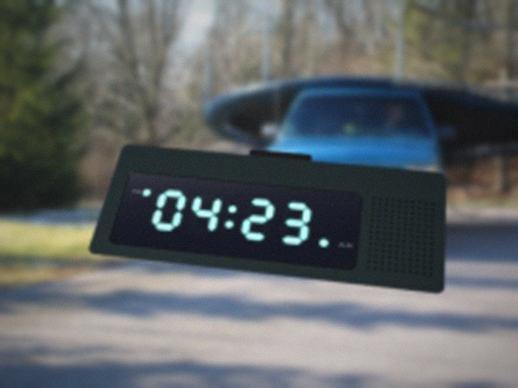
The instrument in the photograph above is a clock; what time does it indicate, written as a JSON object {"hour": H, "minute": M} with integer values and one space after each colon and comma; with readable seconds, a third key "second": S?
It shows {"hour": 4, "minute": 23}
